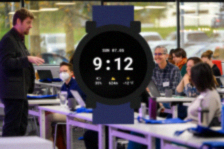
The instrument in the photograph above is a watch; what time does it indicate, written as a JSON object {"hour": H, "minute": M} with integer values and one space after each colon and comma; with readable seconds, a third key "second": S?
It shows {"hour": 9, "minute": 12}
